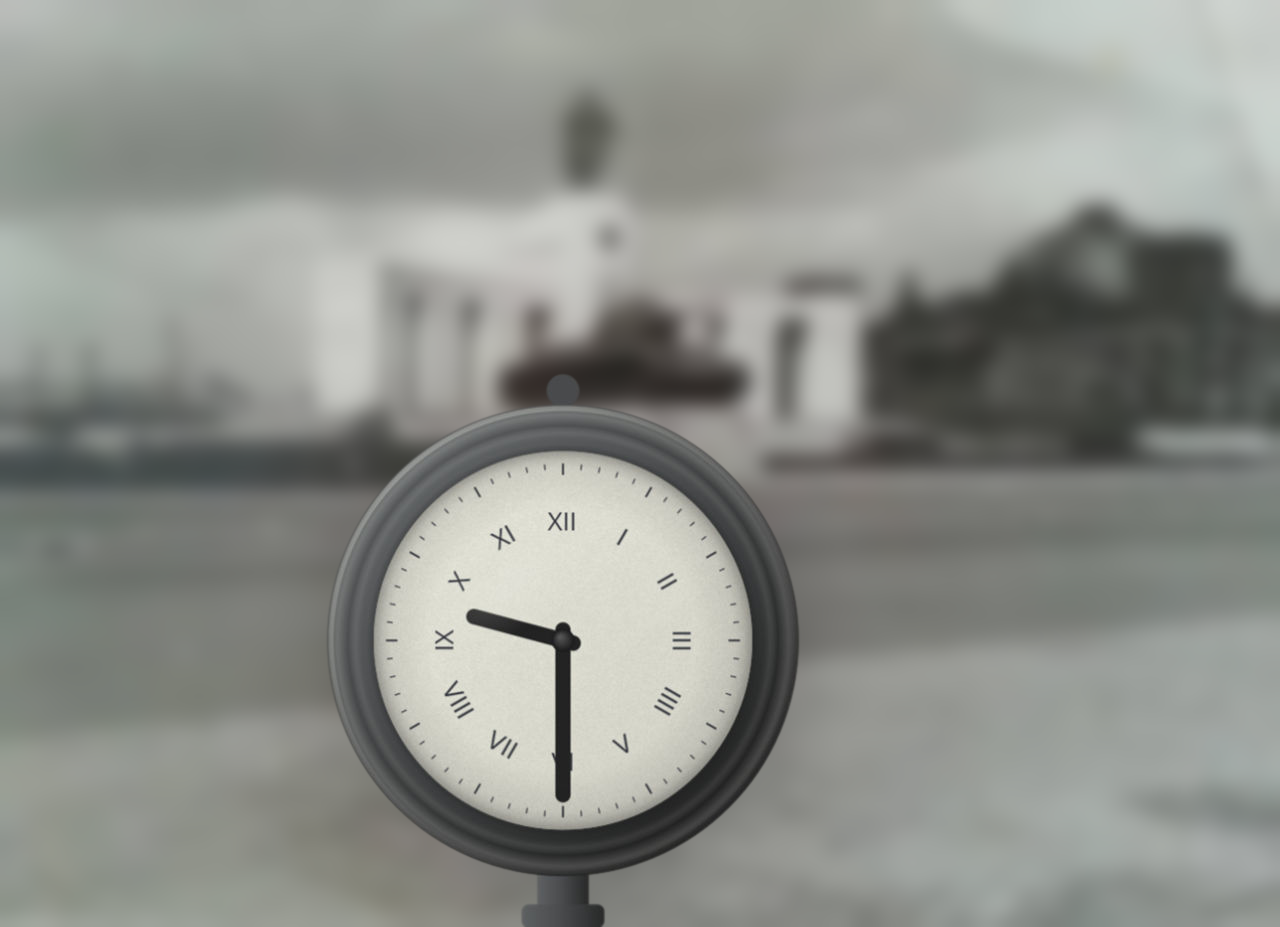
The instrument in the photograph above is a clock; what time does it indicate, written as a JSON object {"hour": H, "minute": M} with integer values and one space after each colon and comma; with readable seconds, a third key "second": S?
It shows {"hour": 9, "minute": 30}
